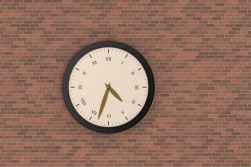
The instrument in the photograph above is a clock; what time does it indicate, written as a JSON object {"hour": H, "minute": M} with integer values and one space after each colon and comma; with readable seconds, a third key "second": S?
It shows {"hour": 4, "minute": 33}
